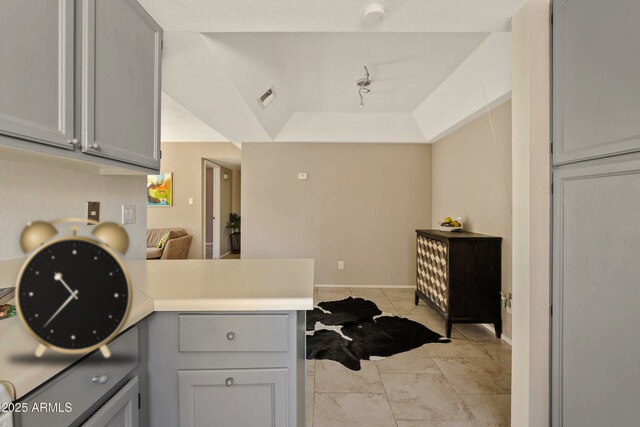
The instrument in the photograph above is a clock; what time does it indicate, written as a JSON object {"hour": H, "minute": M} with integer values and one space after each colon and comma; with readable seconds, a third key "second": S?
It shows {"hour": 10, "minute": 37}
